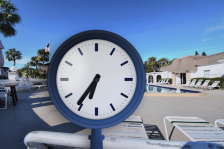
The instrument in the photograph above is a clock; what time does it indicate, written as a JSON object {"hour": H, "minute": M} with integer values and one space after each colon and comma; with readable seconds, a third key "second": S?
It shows {"hour": 6, "minute": 36}
